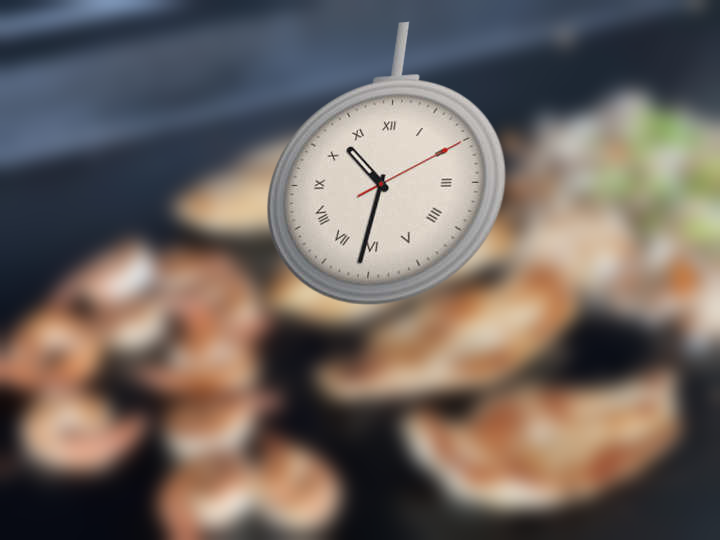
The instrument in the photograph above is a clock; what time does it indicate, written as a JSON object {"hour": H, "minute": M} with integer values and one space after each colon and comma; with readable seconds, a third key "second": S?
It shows {"hour": 10, "minute": 31, "second": 10}
